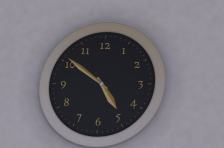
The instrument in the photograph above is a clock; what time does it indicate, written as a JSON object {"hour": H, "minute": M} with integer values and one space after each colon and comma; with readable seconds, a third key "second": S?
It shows {"hour": 4, "minute": 51}
